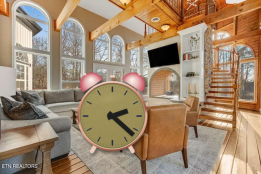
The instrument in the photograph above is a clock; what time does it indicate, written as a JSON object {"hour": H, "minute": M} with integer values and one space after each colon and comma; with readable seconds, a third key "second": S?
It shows {"hour": 2, "minute": 22}
